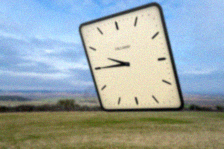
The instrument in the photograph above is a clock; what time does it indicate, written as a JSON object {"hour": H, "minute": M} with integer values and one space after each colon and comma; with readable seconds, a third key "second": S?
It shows {"hour": 9, "minute": 45}
